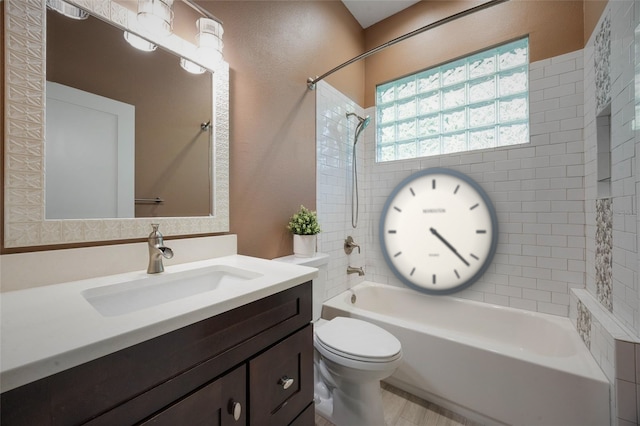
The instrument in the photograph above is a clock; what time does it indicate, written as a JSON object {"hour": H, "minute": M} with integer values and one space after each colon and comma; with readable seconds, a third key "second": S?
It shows {"hour": 4, "minute": 22}
